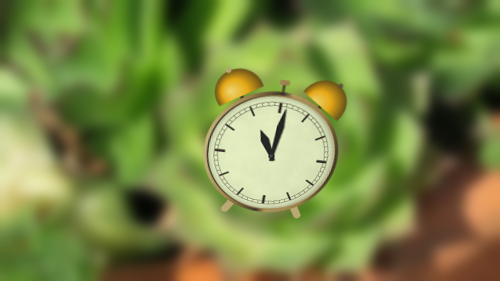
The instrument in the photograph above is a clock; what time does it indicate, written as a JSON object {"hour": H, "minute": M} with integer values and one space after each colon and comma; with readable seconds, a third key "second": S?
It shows {"hour": 11, "minute": 1}
